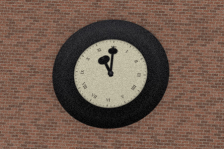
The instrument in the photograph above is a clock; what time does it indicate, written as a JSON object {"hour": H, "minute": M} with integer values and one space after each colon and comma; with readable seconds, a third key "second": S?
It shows {"hour": 11, "minute": 0}
